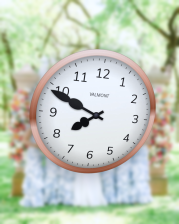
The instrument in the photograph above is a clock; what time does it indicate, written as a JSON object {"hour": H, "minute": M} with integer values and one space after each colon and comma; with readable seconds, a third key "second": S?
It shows {"hour": 7, "minute": 49}
